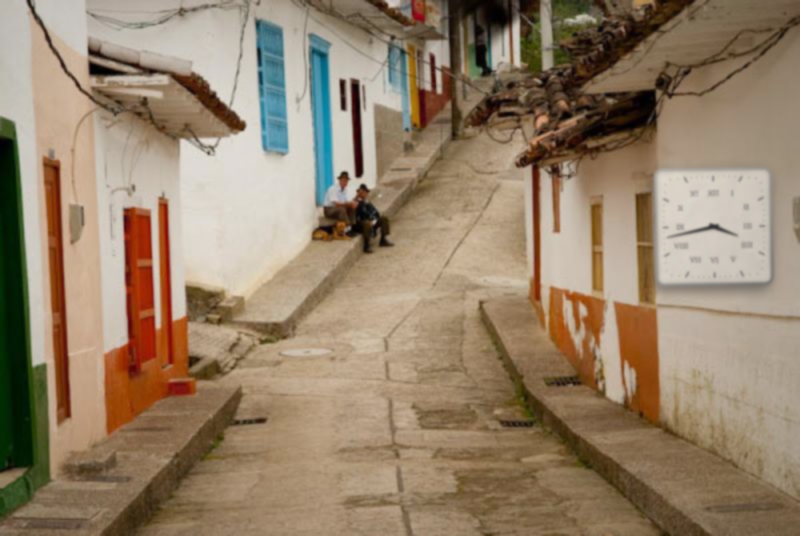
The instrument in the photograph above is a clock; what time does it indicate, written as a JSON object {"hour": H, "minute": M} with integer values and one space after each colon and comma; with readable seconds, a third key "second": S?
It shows {"hour": 3, "minute": 43}
